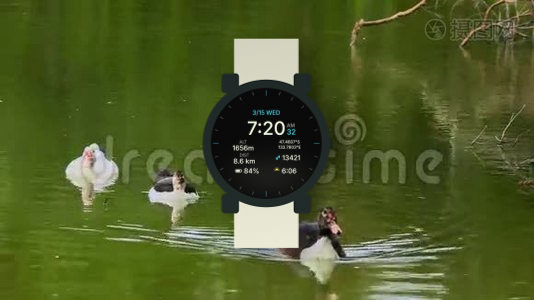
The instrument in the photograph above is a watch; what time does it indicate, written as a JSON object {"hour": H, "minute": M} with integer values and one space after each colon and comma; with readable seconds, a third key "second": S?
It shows {"hour": 7, "minute": 20}
